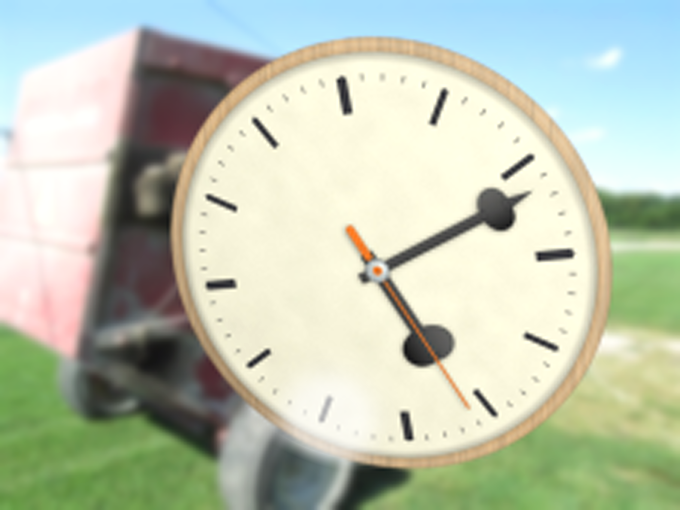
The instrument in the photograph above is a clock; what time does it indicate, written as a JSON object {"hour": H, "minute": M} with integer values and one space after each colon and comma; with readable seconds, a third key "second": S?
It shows {"hour": 5, "minute": 11, "second": 26}
